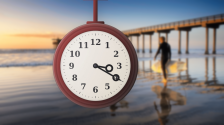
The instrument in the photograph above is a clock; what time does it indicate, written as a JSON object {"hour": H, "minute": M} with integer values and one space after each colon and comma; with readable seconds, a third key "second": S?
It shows {"hour": 3, "minute": 20}
